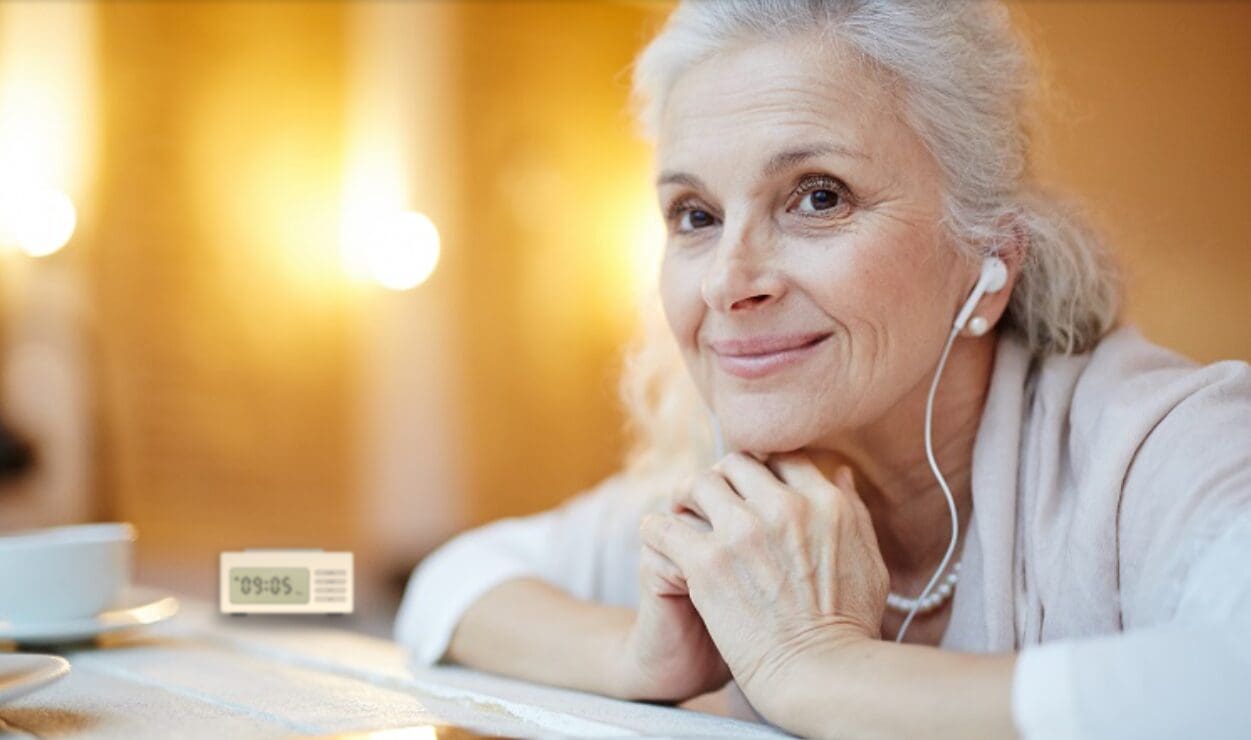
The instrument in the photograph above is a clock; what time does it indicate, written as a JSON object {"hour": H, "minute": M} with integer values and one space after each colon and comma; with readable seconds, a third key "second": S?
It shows {"hour": 9, "minute": 5}
